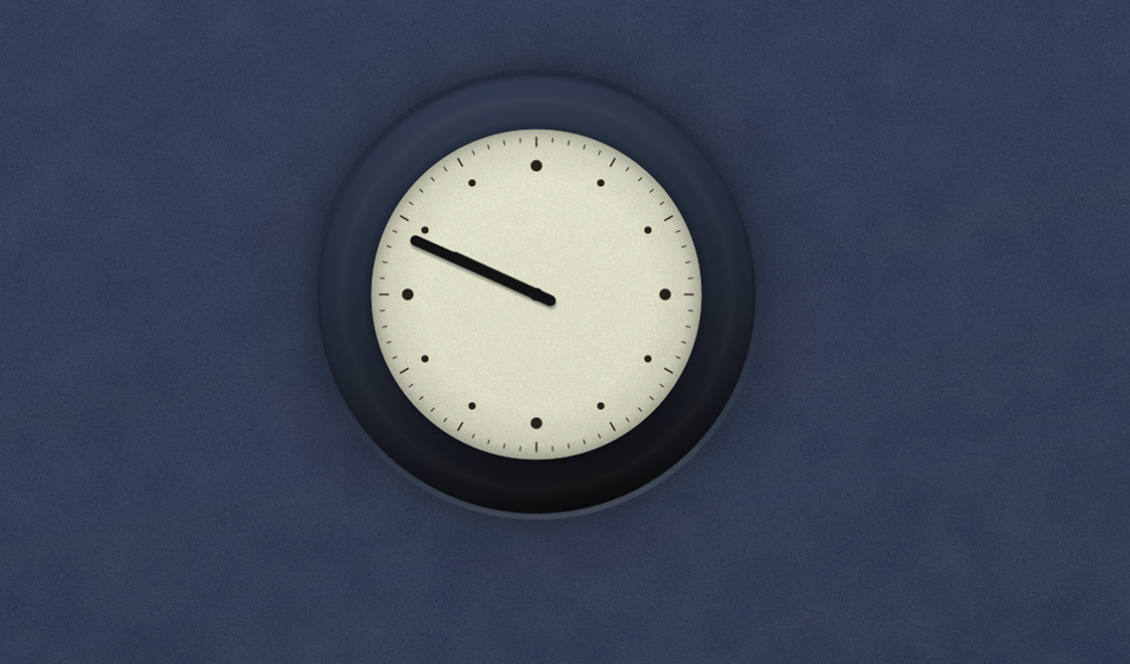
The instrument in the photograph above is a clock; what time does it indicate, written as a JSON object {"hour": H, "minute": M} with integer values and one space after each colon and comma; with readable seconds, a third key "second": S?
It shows {"hour": 9, "minute": 49}
